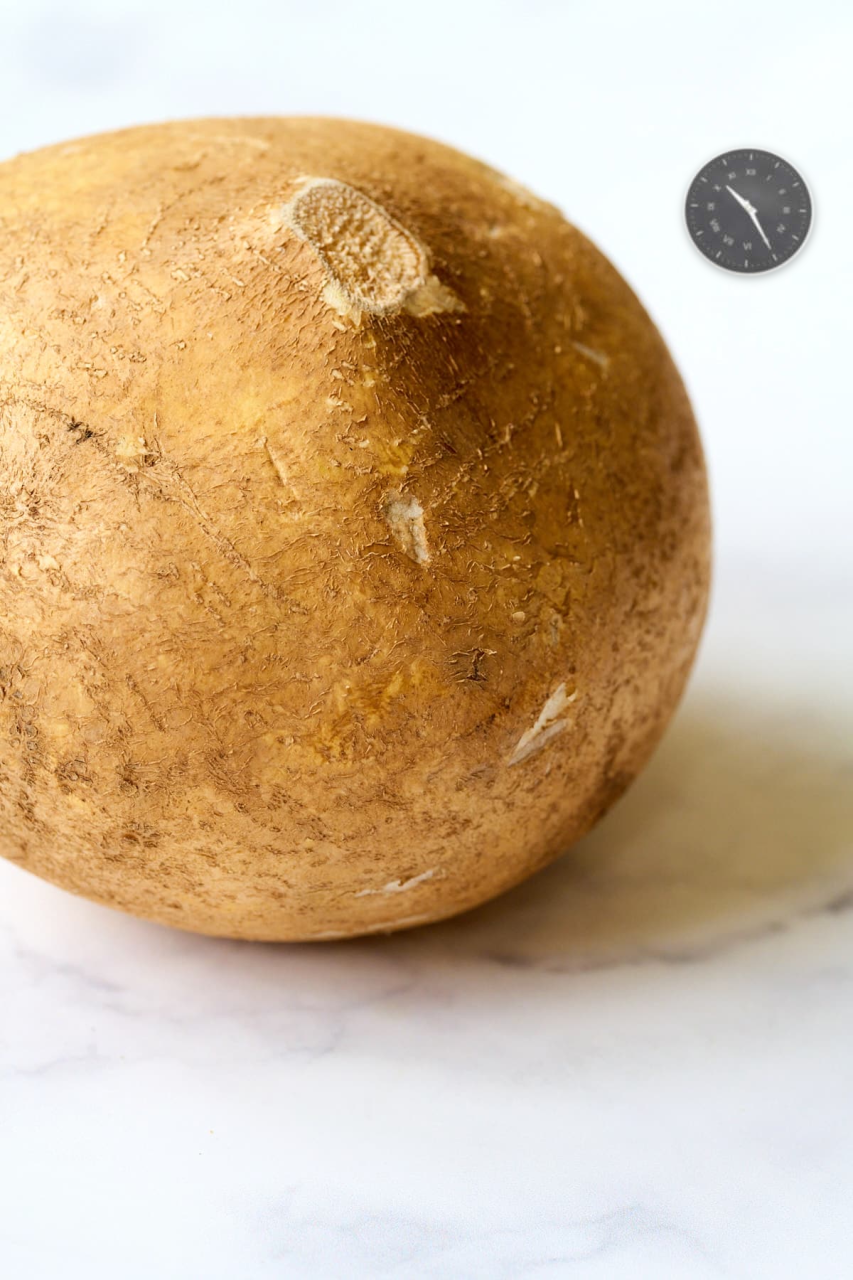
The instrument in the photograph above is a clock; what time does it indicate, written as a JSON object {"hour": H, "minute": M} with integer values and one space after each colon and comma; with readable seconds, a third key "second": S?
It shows {"hour": 10, "minute": 25}
